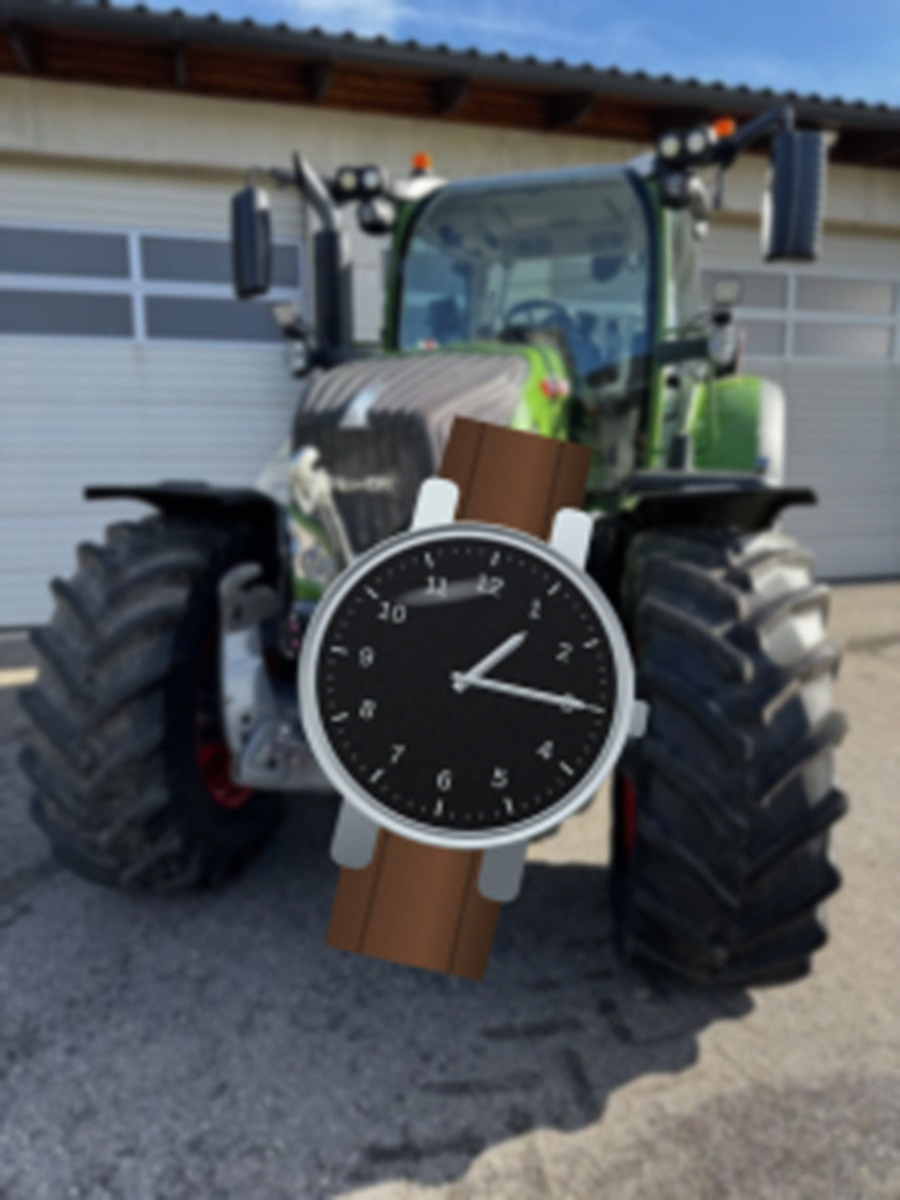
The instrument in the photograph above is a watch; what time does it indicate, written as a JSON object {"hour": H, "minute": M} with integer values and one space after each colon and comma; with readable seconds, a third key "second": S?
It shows {"hour": 1, "minute": 15}
